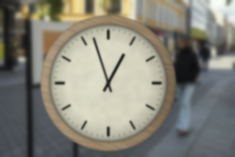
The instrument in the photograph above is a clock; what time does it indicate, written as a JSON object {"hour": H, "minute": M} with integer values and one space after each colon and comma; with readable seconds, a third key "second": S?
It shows {"hour": 12, "minute": 57}
